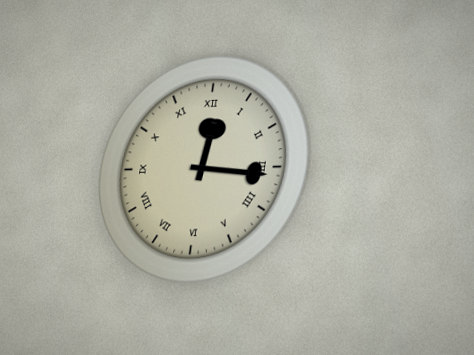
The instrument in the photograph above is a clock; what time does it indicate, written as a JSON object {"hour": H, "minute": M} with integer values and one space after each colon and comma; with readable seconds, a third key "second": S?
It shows {"hour": 12, "minute": 16}
